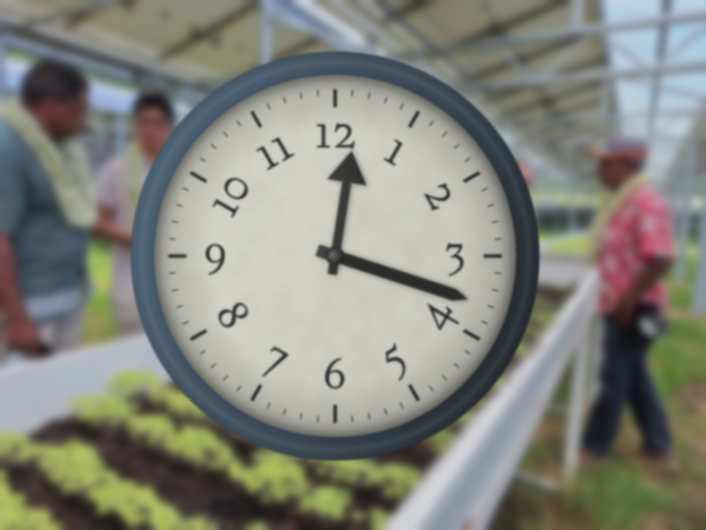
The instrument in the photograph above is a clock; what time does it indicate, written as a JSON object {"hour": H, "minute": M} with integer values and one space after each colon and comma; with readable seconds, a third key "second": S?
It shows {"hour": 12, "minute": 18}
